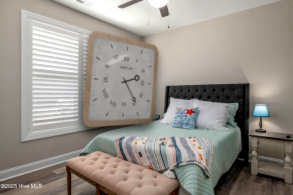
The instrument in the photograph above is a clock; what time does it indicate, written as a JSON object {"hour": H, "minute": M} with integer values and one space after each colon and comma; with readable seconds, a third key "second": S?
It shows {"hour": 2, "minute": 24}
